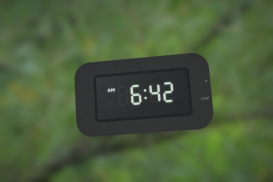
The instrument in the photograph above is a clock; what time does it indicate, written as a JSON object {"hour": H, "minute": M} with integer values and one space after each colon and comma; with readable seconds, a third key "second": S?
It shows {"hour": 6, "minute": 42}
